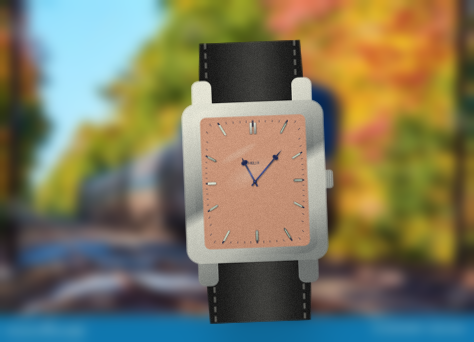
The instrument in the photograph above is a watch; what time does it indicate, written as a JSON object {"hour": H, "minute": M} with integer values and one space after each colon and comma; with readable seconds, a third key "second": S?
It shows {"hour": 11, "minute": 7}
